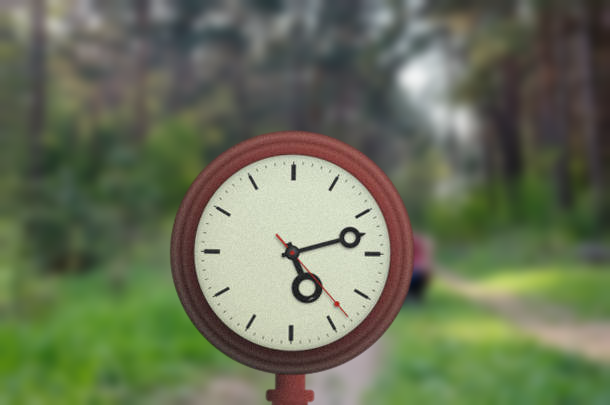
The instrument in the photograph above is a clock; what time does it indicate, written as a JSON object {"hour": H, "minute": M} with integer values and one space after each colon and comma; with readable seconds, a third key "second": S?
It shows {"hour": 5, "minute": 12, "second": 23}
